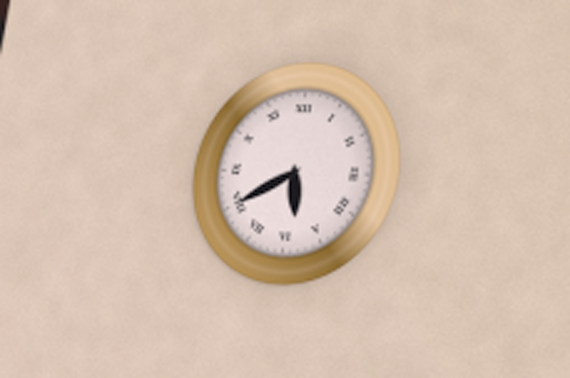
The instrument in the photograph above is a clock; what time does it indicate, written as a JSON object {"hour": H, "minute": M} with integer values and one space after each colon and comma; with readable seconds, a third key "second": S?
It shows {"hour": 5, "minute": 40}
